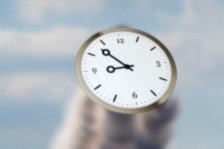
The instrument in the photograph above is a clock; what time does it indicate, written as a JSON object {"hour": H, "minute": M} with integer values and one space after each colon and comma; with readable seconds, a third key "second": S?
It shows {"hour": 8, "minute": 53}
